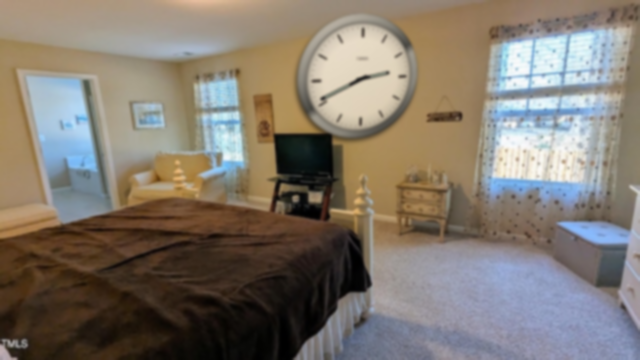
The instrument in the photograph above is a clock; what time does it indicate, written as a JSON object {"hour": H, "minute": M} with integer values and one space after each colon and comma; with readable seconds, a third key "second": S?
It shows {"hour": 2, "minute": 41}
